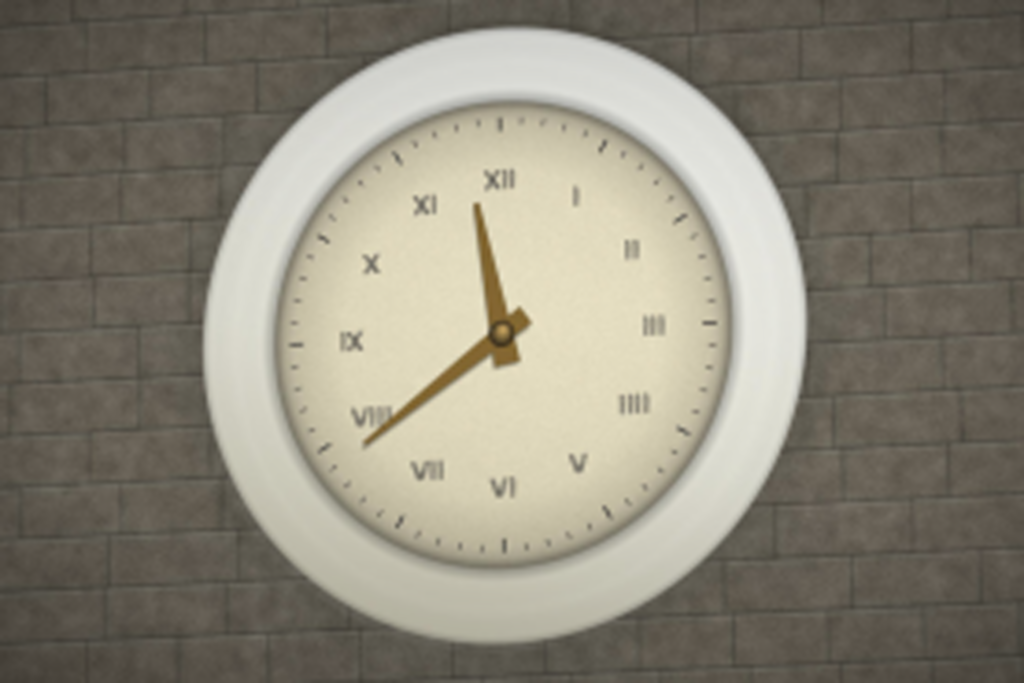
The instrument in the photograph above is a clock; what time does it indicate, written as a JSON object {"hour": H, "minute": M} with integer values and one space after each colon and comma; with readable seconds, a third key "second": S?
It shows {"hour": 11, "minute": 39}
